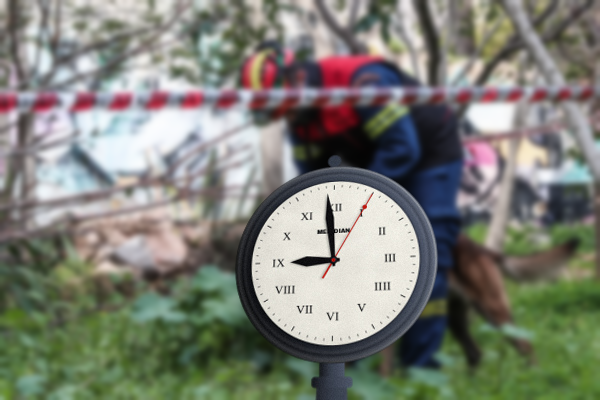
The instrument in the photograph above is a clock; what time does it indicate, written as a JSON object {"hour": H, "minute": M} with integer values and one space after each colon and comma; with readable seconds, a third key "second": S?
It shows {"hour": 8, "minute": 59, "second": 5}
